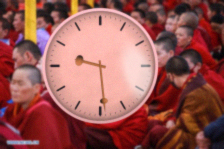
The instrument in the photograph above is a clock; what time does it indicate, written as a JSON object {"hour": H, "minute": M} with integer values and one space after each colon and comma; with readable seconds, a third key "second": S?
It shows {"hour": 9, "minute": 29}
